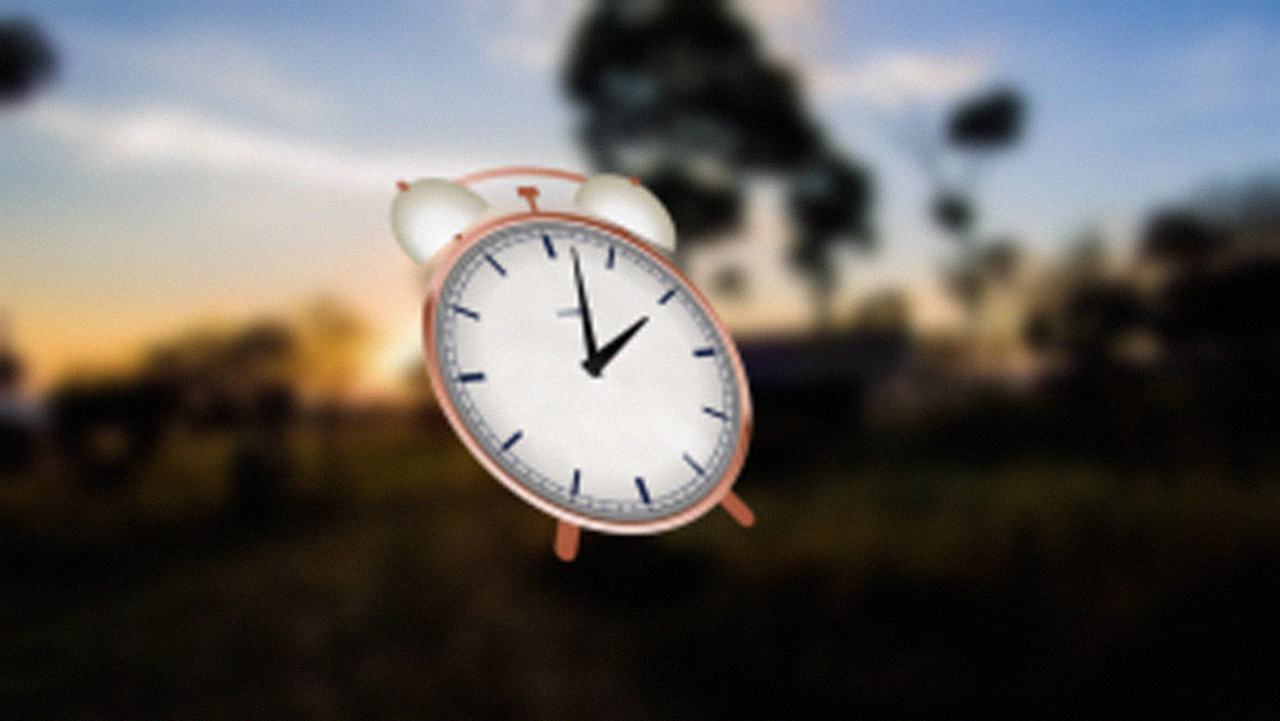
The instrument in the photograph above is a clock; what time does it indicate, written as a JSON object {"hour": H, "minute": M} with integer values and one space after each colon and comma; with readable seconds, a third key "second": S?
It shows {"hour": 2, "minute": 2}
